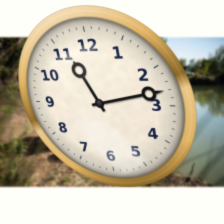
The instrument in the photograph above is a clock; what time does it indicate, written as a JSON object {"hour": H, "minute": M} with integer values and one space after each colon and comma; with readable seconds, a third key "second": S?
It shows {"hour": 11, "minute": 13}
